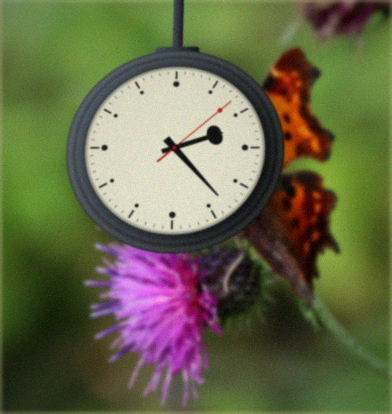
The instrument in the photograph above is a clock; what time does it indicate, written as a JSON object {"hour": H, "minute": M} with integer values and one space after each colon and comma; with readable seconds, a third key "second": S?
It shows {"hour": 2, "minute": 23, "second": 8}
